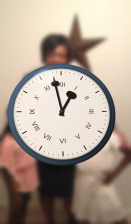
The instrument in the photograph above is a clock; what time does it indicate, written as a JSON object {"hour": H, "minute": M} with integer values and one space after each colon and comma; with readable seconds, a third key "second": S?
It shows {"hour": 12, "minute": 58}
